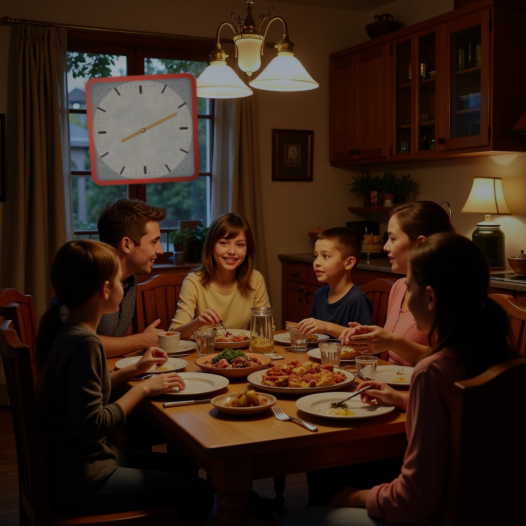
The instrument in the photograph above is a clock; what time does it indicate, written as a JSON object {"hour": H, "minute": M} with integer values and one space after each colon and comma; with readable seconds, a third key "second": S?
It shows {"hour": 8, "minute": 11}
